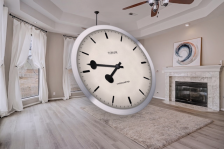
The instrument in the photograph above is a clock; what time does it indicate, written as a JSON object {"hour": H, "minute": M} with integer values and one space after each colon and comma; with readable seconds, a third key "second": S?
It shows {"hour": 7, "minute": 47}
